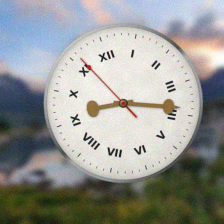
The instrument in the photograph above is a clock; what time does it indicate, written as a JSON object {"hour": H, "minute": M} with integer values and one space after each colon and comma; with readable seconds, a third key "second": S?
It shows {"hour": 9, "minute": 18, "second": 56}
